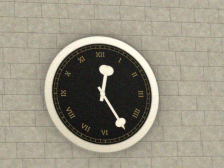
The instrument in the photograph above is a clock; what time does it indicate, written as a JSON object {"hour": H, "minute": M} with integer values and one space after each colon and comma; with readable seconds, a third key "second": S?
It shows {"hour": 12, "minute": 25}
